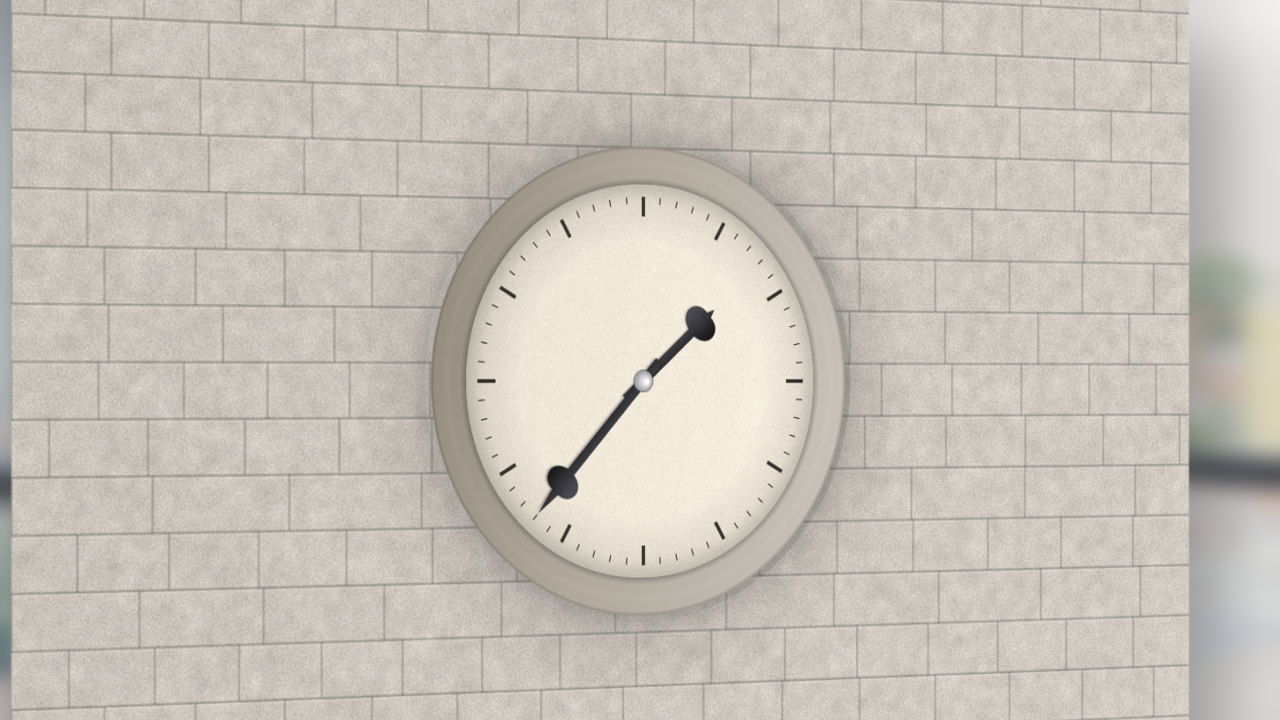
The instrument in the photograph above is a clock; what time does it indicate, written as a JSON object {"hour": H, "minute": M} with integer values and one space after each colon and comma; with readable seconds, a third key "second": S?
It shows {"hour": 1, "minute": 37}
